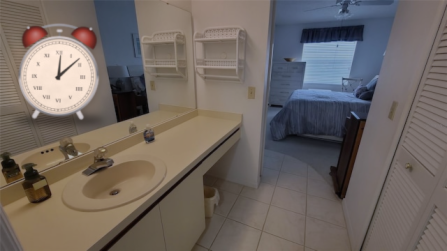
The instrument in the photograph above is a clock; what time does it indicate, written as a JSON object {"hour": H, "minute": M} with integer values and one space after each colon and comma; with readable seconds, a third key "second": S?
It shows {"hour": 12, "minute": 8}
